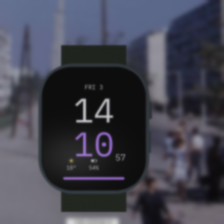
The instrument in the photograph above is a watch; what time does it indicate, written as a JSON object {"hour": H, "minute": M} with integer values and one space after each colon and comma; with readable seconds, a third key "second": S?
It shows {"hour": 14, "minute": 10}
